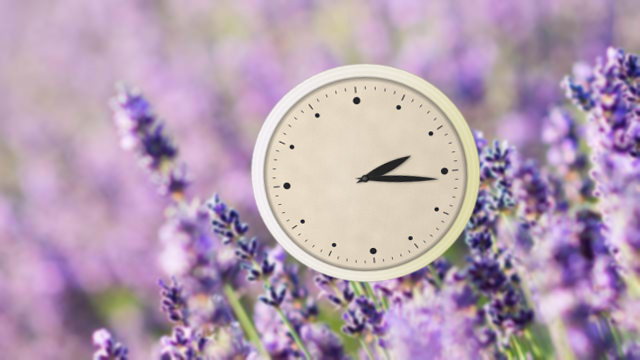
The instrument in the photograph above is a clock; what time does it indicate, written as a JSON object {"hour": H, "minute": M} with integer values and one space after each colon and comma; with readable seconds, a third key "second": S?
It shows {"hour": 2, "minute": 16}
